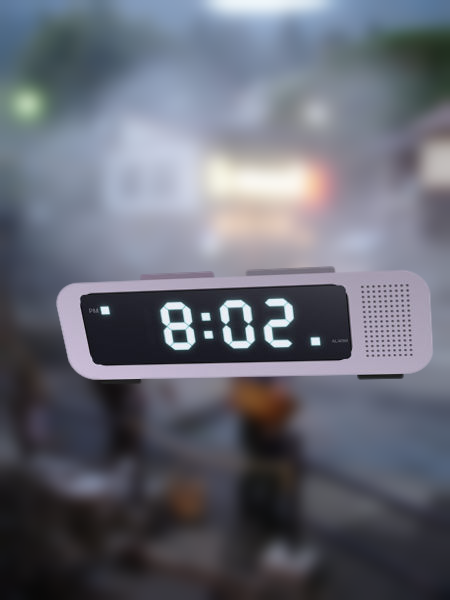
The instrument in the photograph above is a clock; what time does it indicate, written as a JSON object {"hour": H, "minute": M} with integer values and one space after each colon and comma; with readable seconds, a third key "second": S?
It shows {"hour": 8, "minute": 2}
